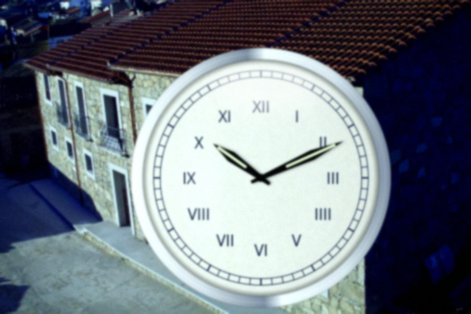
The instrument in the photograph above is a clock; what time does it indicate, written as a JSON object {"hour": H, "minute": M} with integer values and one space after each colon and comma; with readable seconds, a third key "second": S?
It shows {"hour": 10, "minute": 11}
